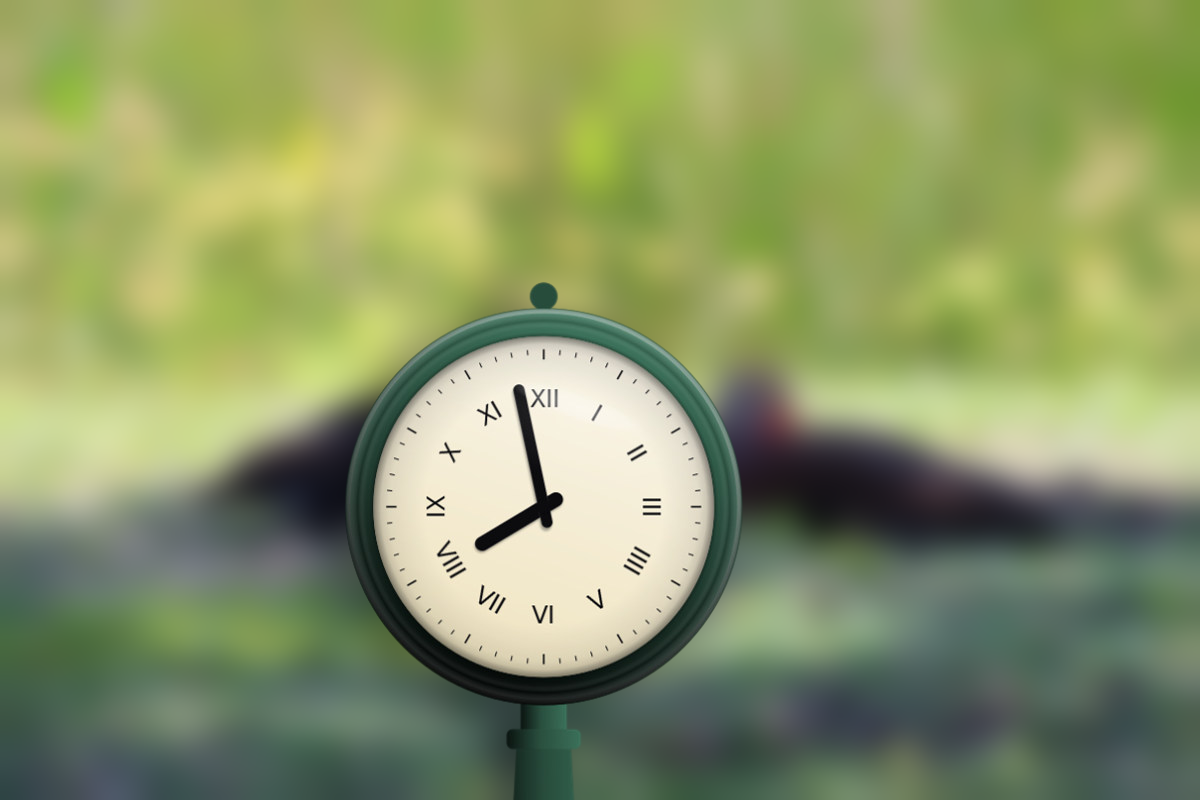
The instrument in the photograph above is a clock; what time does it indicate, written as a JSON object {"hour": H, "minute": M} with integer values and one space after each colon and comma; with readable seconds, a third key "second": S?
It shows {"hour": 7, "minute": 58}
